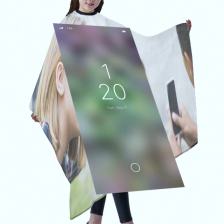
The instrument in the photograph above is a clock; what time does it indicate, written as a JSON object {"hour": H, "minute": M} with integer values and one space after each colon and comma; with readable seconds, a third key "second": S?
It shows {"hour": 1, "minute": 20}
